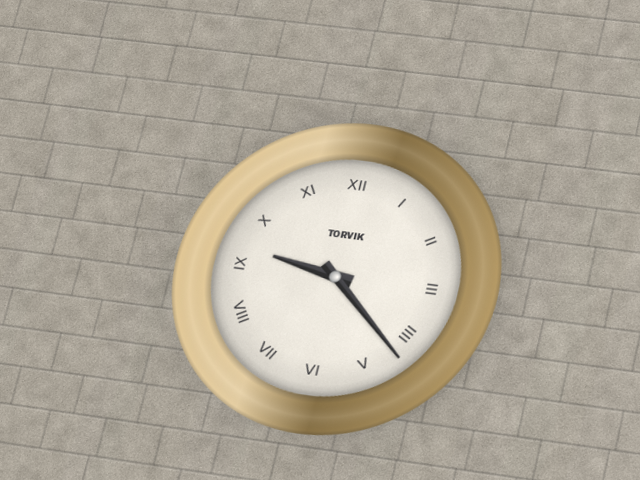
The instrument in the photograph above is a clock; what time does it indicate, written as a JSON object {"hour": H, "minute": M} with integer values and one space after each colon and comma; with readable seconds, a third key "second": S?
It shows {"hour": 9, "minute": 22}
